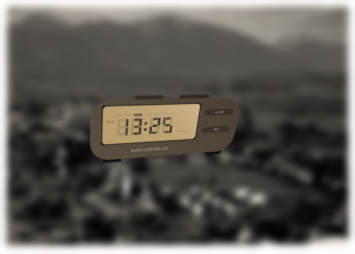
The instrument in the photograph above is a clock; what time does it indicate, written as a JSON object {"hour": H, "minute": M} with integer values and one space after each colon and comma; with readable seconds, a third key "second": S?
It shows {"hour": 13, "minute": 25}
